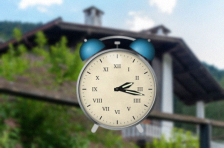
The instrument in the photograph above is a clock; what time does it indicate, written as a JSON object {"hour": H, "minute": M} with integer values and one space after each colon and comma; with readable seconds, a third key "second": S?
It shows {"hour": 2, "minute": 17}
